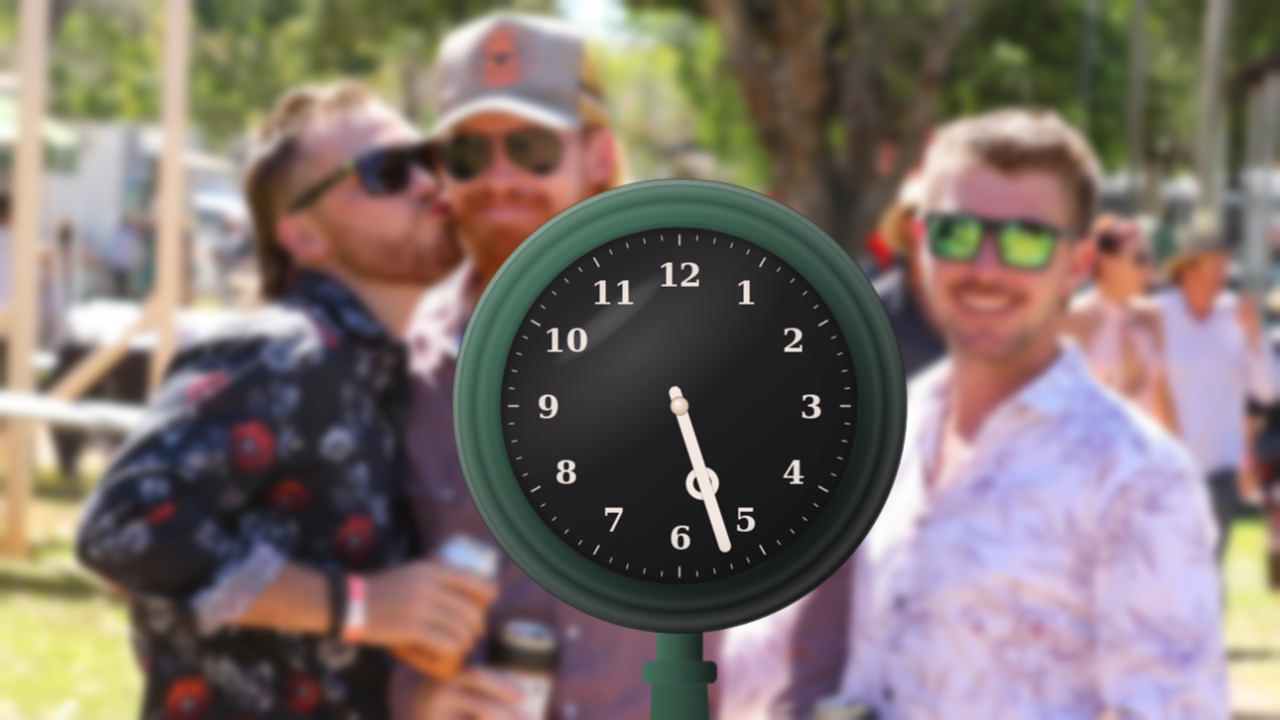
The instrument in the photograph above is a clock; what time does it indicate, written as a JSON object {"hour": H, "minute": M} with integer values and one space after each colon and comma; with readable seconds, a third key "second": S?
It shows {"hour": 5, "minute": 27}
